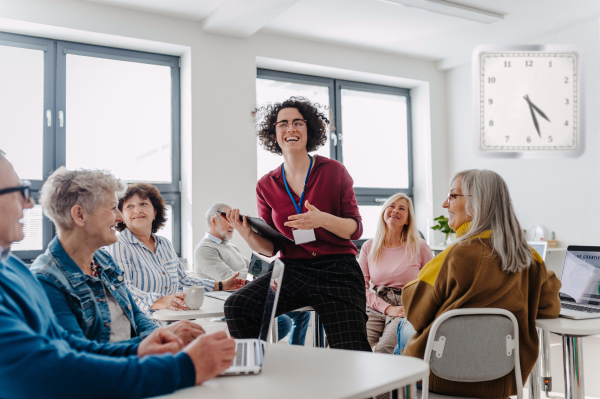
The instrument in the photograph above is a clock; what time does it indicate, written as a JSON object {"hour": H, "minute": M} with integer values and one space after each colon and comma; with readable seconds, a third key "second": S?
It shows {"hour": 4, "minute": 27}
